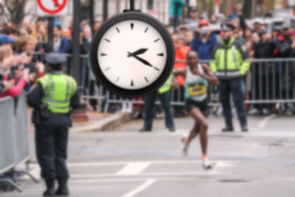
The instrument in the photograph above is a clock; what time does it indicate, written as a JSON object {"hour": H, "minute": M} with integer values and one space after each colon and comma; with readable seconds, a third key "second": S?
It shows {"hour": 2, "minute": 20}
